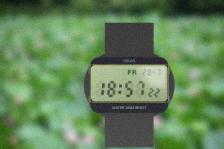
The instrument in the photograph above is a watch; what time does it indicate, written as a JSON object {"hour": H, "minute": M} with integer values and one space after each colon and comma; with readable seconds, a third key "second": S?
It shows {"hour": 18, "minute": 57, "second": 22}
